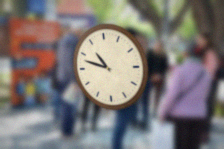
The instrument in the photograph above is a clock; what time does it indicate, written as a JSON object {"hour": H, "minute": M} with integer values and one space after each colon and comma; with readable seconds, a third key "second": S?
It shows {"hour": 10, "minute": 48}
